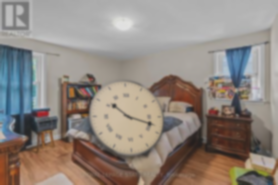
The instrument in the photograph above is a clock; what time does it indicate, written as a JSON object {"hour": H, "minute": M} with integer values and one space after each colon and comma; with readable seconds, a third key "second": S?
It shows {"hour": 10, "minute": 18}
